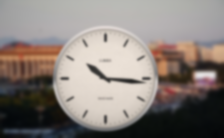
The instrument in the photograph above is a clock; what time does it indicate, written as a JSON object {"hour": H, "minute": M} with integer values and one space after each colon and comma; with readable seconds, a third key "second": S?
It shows {"hour": 10, "minute": 16}
